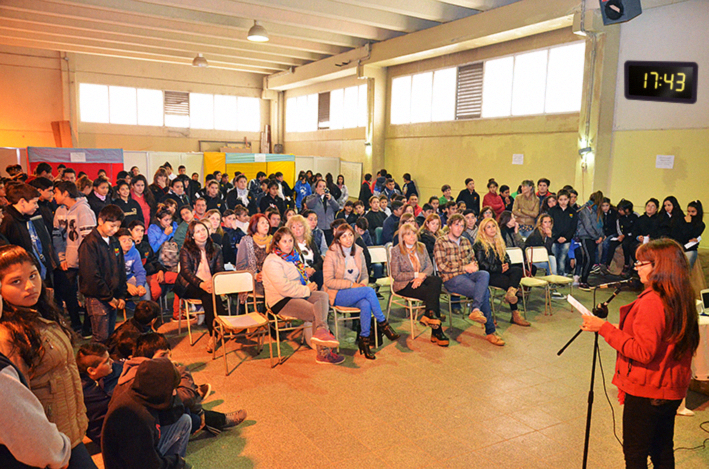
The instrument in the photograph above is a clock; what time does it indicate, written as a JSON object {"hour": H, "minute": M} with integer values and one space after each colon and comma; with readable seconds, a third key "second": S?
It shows {"hour": 17, "minute": 43}
